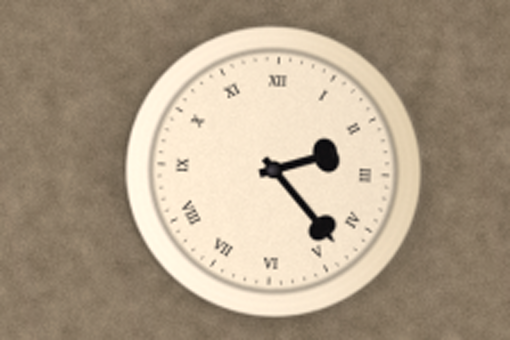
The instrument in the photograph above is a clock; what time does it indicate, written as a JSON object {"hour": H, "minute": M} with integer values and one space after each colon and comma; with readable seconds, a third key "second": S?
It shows {"hour": 2, "minute": 23}
